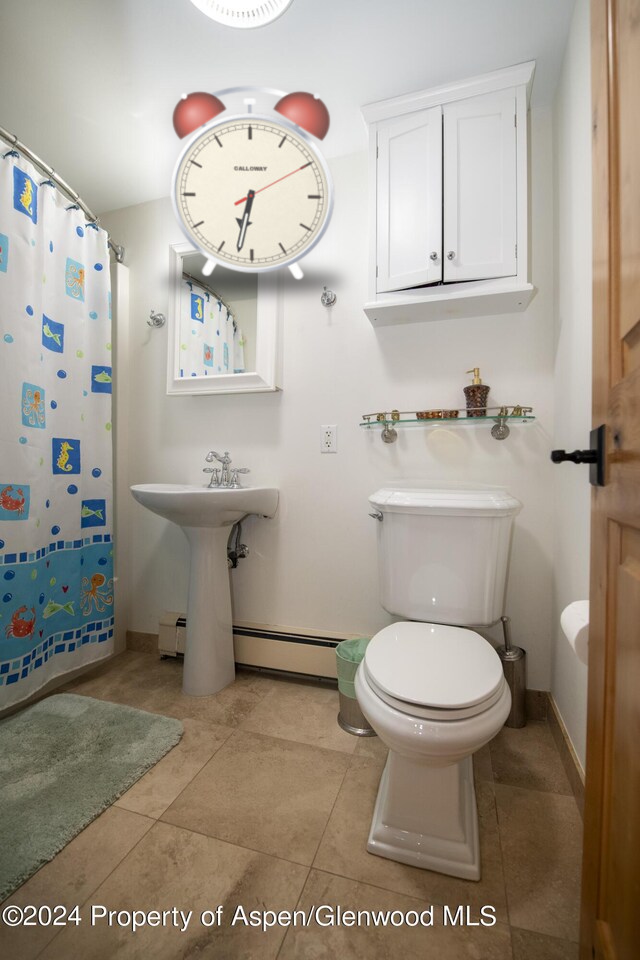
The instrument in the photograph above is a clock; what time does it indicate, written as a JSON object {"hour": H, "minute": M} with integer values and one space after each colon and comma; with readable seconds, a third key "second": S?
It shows {"hour": 6, "minute": 32, "second": 10}
